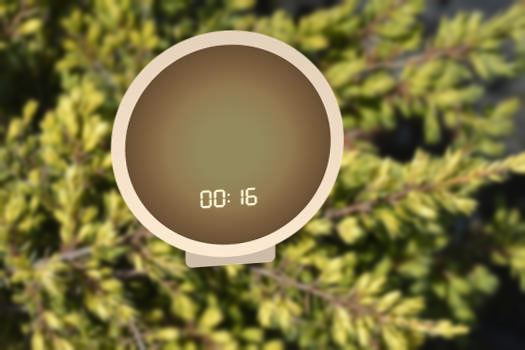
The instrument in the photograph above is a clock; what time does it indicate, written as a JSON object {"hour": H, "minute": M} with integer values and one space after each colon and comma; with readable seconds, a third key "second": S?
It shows {"hour": 0, "minute": 16}
